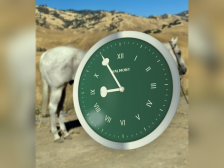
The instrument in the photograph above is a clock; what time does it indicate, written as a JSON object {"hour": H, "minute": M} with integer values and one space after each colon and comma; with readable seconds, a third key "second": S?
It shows {"hour": 8, "minute": 55}
